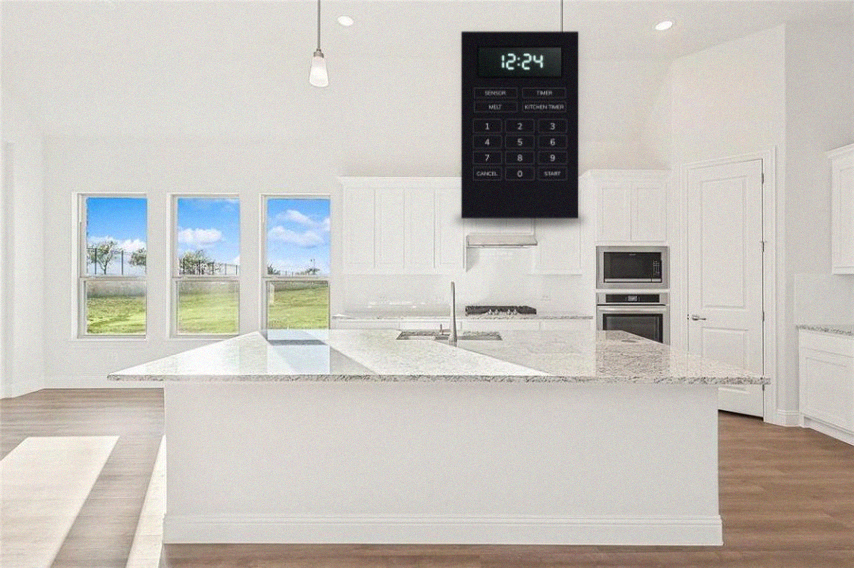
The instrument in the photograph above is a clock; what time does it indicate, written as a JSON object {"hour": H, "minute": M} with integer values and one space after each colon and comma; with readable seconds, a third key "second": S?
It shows {"hour": 12, "minute": 24}
